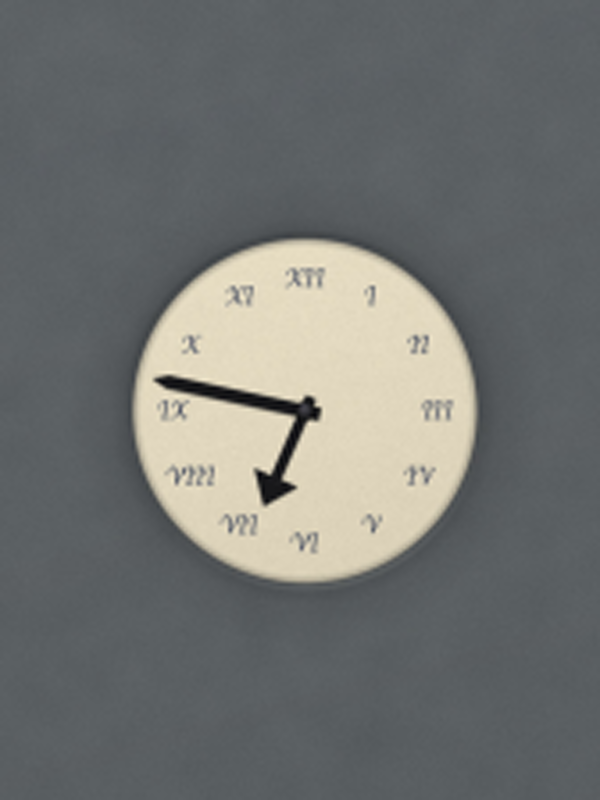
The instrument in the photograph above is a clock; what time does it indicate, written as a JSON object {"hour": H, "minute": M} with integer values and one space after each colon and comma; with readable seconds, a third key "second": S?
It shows {"hour": 6, "minute": 47}
